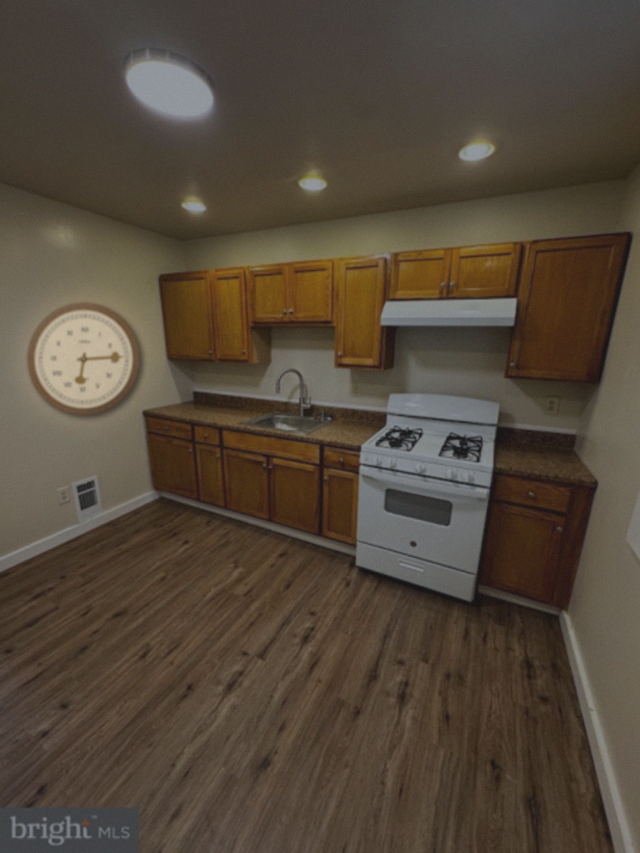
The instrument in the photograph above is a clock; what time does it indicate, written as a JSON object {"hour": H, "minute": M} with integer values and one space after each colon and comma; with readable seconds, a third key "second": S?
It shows {"hour": 6, "minute": 14}
